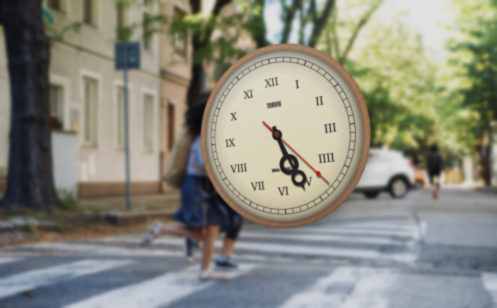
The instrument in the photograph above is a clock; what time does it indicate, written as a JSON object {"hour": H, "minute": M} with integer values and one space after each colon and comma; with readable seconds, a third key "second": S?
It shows {"hour": 5, "minute": 26, "second": 23}
